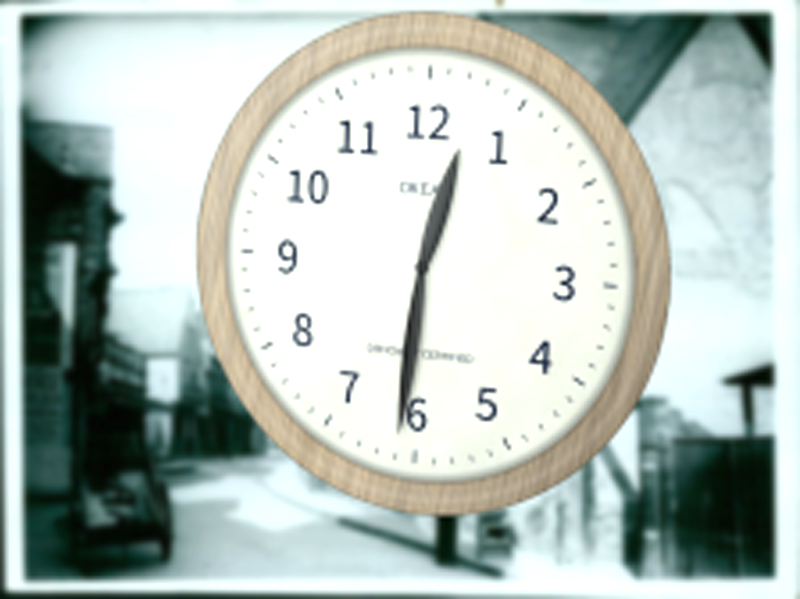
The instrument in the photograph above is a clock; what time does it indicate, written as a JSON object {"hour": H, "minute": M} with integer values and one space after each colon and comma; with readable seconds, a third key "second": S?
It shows {"hour": 12, "minute": 31}
